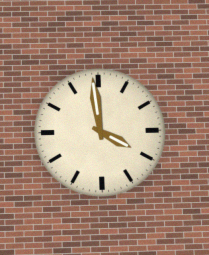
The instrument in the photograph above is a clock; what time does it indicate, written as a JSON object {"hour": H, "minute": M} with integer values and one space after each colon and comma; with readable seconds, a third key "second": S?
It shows {"hour": 3, "minute": 59}
